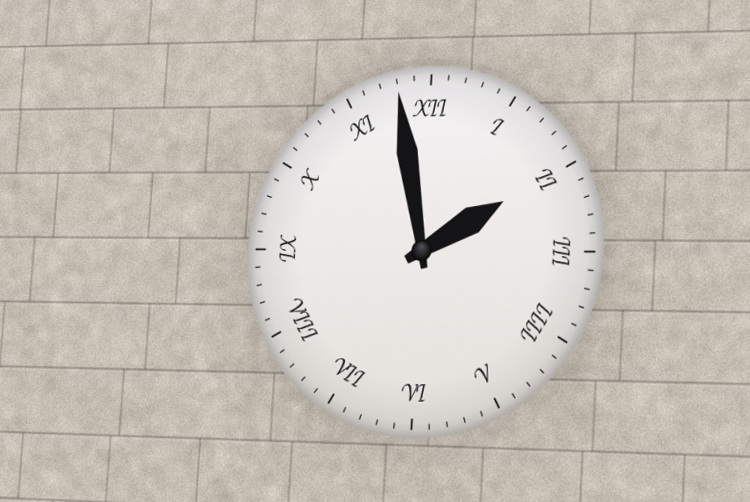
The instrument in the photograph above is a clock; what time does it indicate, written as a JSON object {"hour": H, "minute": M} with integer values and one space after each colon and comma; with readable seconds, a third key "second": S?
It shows {"hour": 1, "minute": 58}
